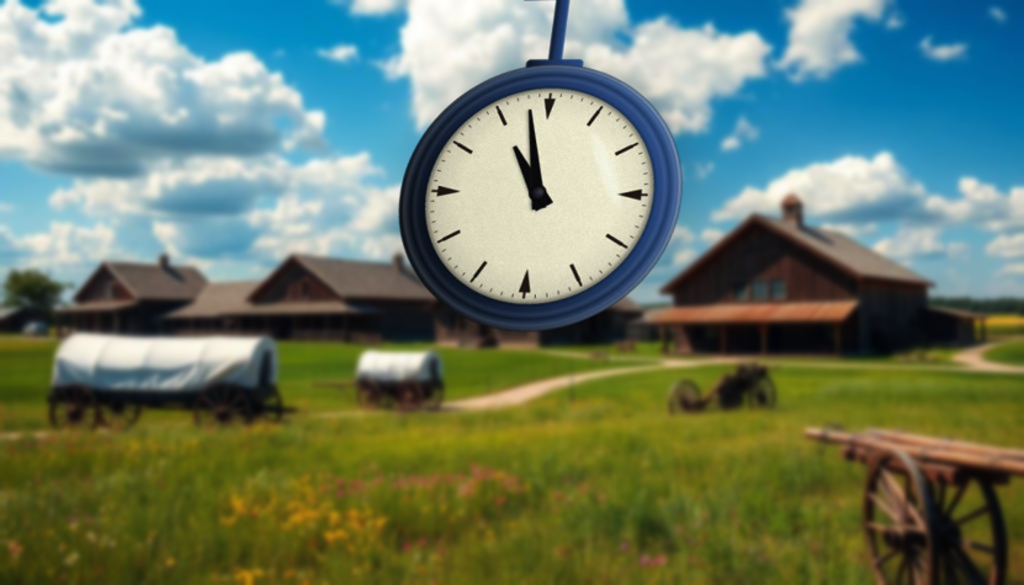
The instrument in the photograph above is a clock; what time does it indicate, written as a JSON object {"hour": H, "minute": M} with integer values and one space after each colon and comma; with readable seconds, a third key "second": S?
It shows {"hour": 10, "minute": 58}
